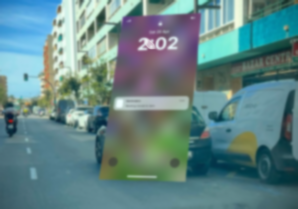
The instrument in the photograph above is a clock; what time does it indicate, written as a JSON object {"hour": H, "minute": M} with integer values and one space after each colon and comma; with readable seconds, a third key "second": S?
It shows {"hour": 2, "minute": 2}
